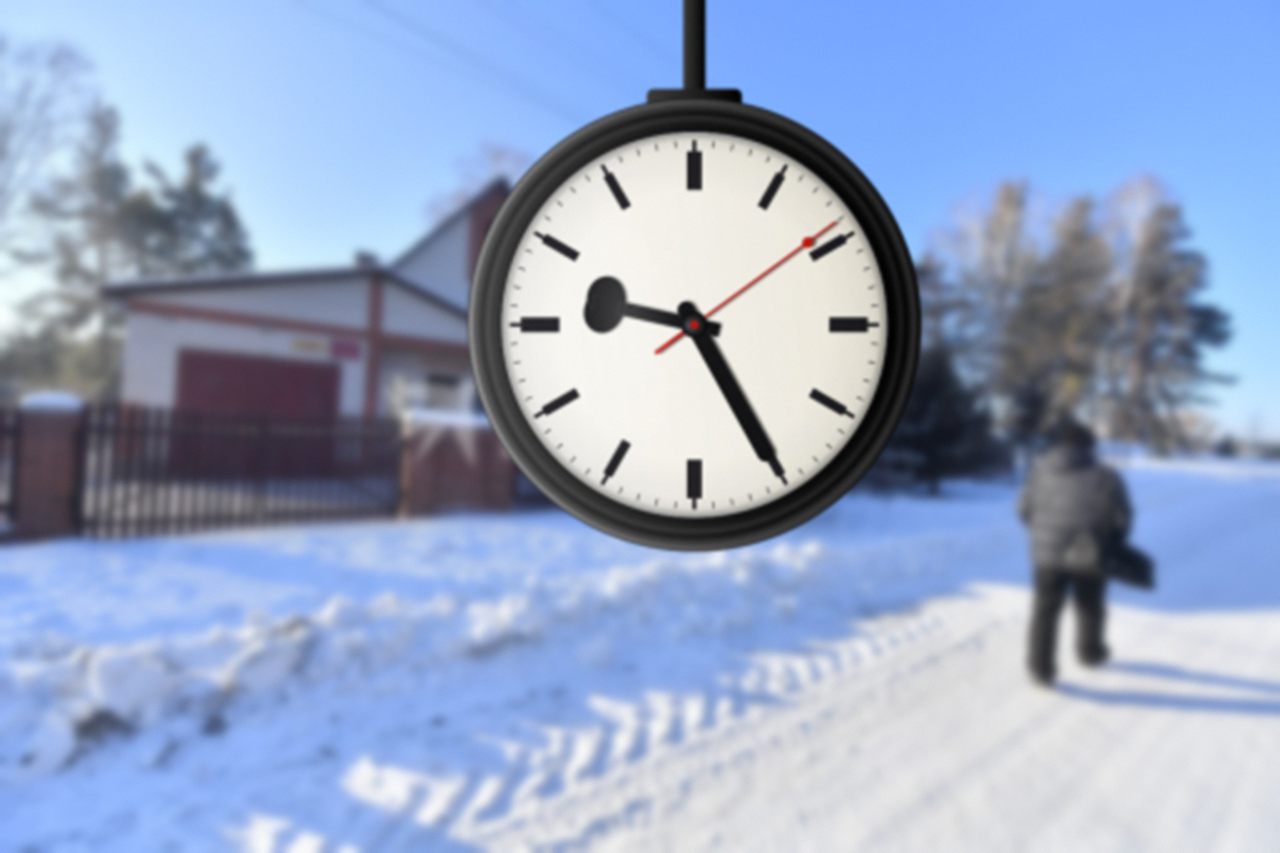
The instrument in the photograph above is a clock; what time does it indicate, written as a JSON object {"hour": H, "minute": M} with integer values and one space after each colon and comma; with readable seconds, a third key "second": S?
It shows {"hour": 9, "minute": 25, "second": 9}
